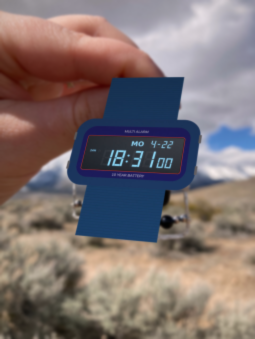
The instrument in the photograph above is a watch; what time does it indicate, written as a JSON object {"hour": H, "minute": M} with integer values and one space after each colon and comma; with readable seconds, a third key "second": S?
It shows {"hour": 18, "minute": 31, "second": 0}
